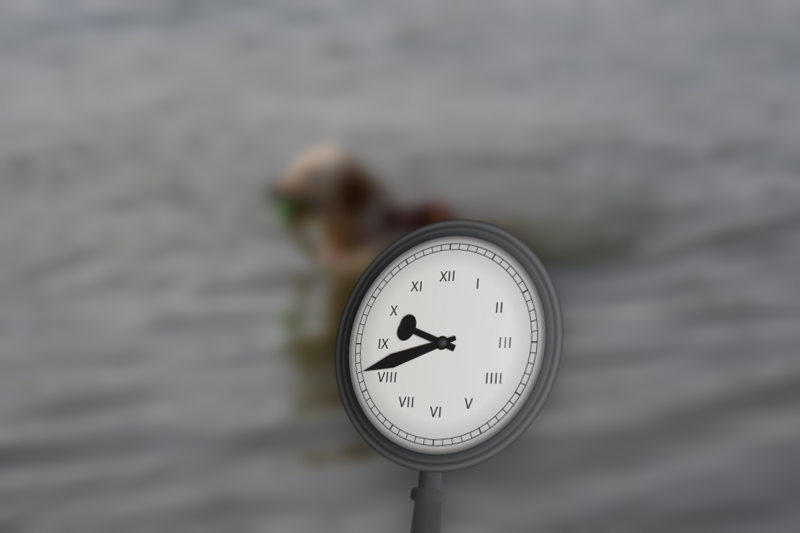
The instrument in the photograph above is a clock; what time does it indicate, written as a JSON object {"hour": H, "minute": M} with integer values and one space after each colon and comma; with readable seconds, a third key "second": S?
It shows {"hour": 9, "minute": 42}
